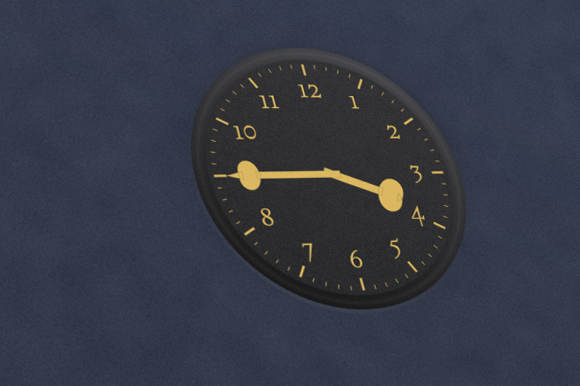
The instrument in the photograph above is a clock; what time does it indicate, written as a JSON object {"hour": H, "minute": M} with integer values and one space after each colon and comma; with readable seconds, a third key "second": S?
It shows {"hour": 3, "minute": 45}
